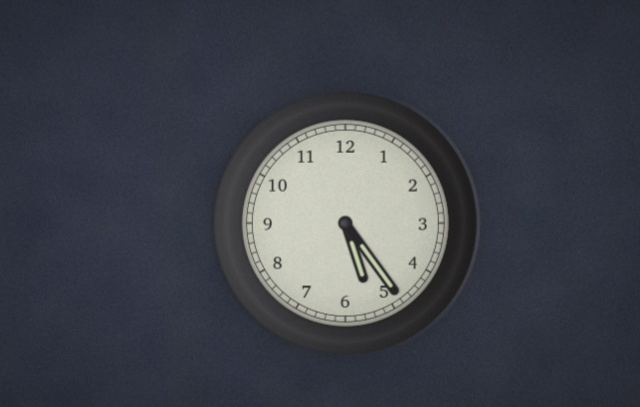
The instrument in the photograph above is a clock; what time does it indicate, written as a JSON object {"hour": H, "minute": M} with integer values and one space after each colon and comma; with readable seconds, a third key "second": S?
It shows {"hour": 5, "minute": 24}
